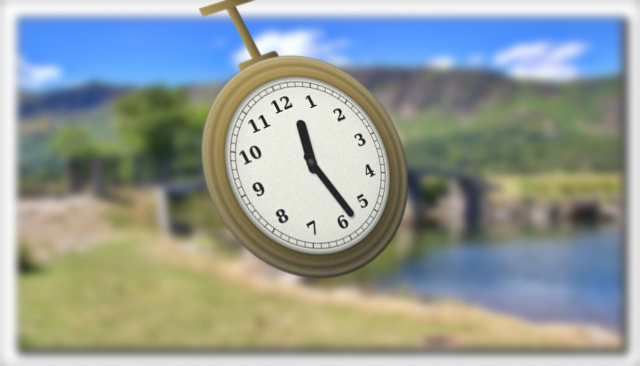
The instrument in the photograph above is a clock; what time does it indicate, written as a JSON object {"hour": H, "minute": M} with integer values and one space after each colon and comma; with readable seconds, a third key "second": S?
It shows {"hour": 12, "minute": 28}
